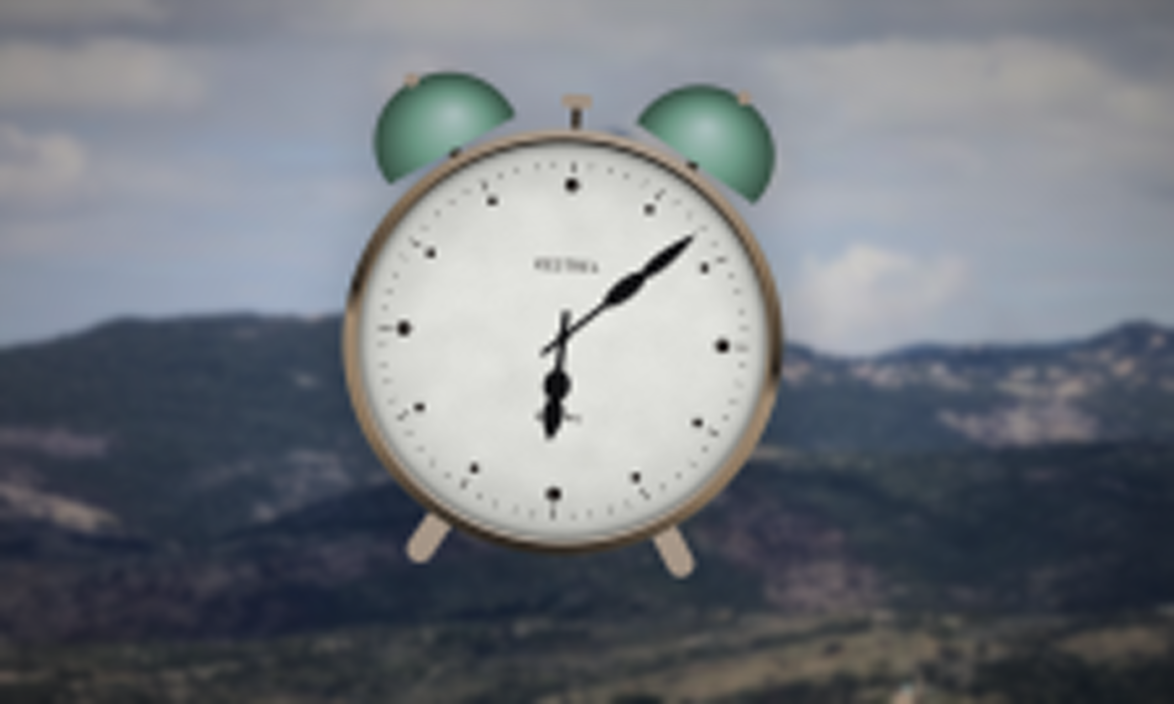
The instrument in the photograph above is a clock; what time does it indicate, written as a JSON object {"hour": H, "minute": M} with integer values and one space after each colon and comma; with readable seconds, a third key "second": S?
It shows {"hour": 6, "minute": 8}
